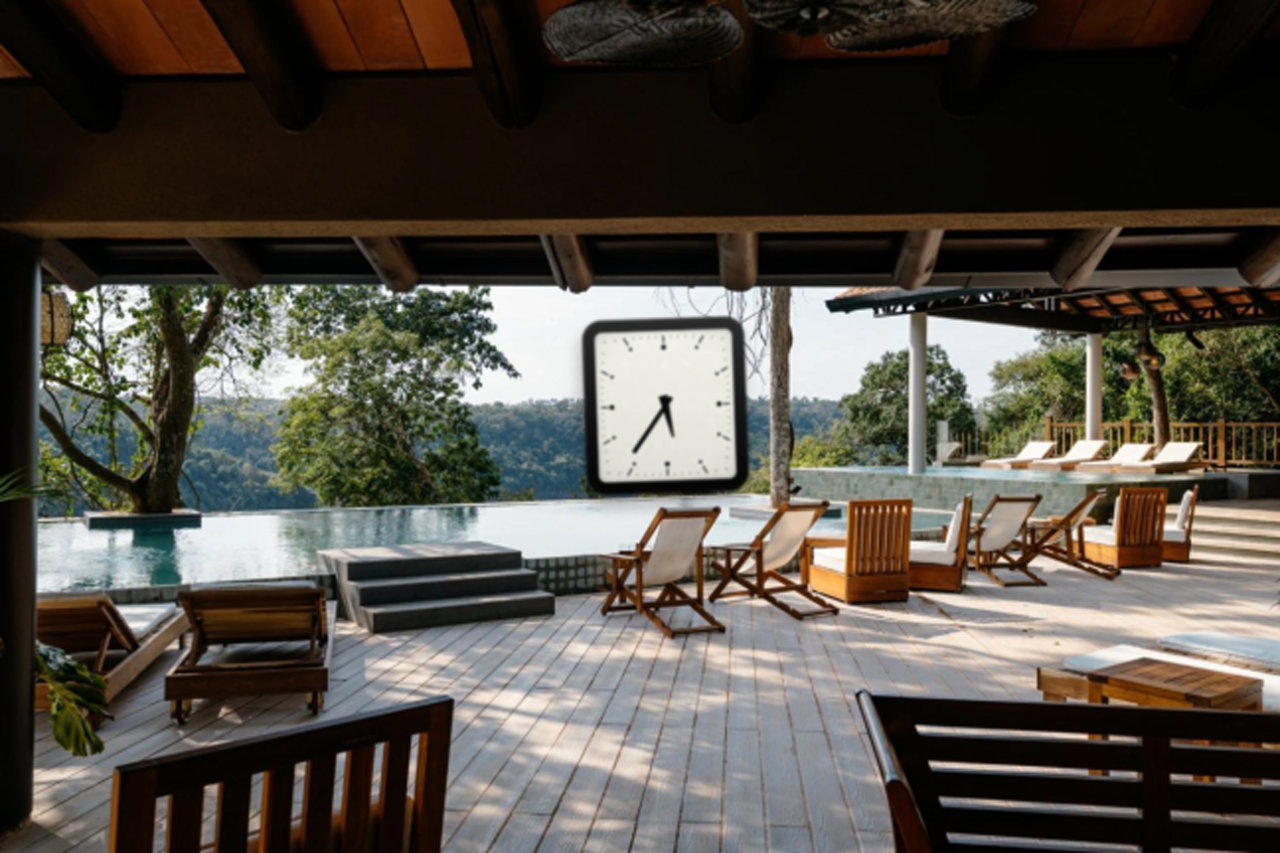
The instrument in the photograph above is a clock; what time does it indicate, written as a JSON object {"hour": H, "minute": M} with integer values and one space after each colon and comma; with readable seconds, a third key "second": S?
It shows {"hour": 5, "minute": 36}
